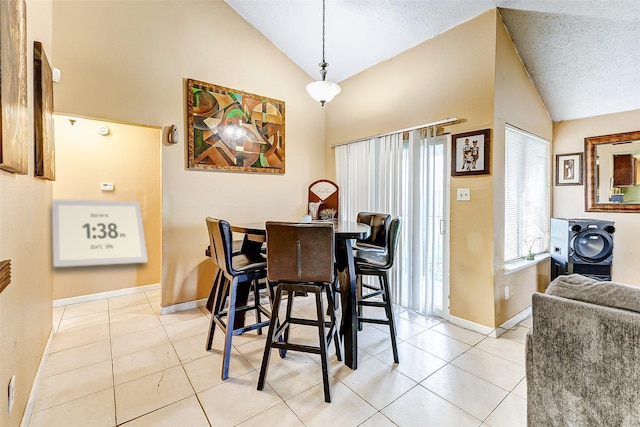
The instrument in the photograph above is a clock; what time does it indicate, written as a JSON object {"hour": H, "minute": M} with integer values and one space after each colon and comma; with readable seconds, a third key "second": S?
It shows {"hour": 1, "minute": 38}
